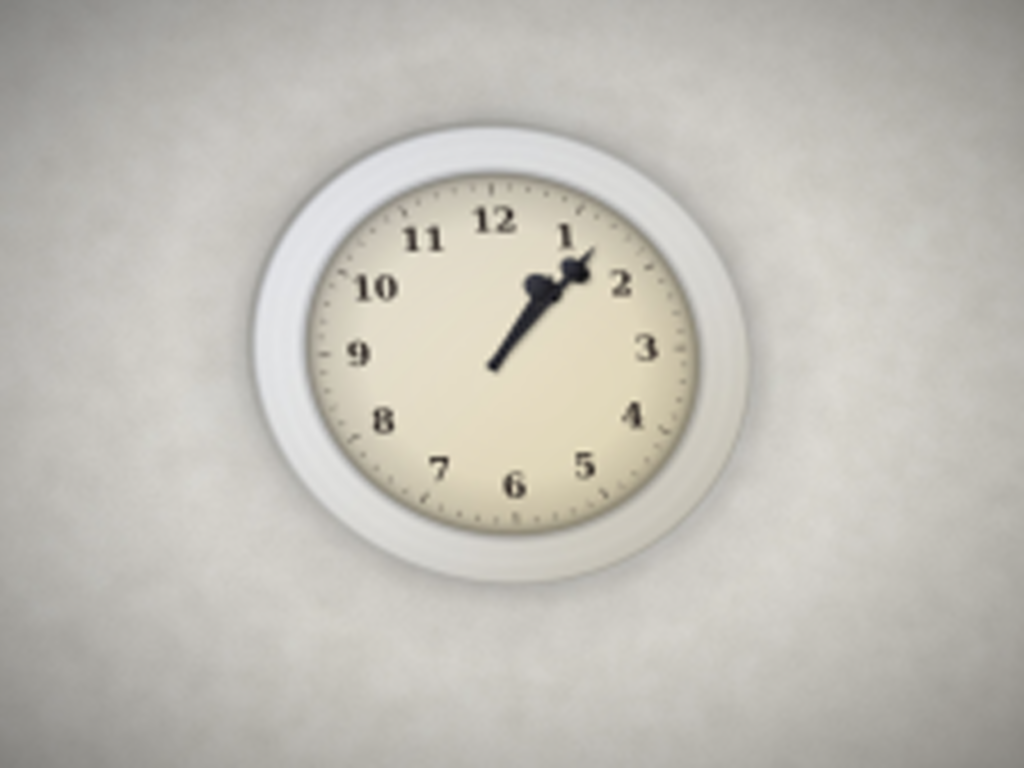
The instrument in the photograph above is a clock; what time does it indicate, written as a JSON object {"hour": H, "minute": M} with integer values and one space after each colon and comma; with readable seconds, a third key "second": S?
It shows {"hour": 1, "minute": 7}
